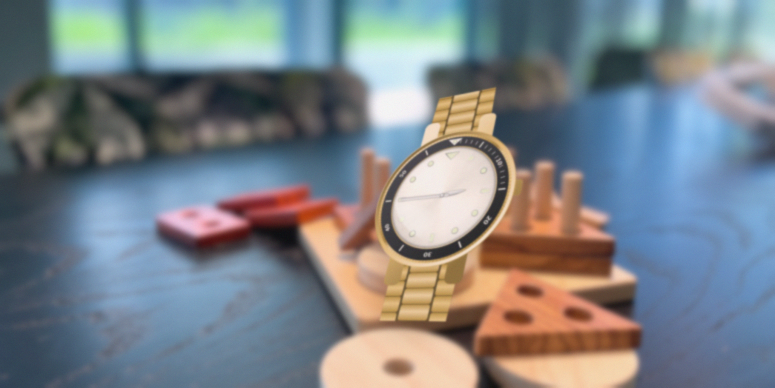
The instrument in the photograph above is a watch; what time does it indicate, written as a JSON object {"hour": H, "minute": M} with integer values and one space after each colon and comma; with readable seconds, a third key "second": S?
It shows {"hour": 2, "minute": 45}
